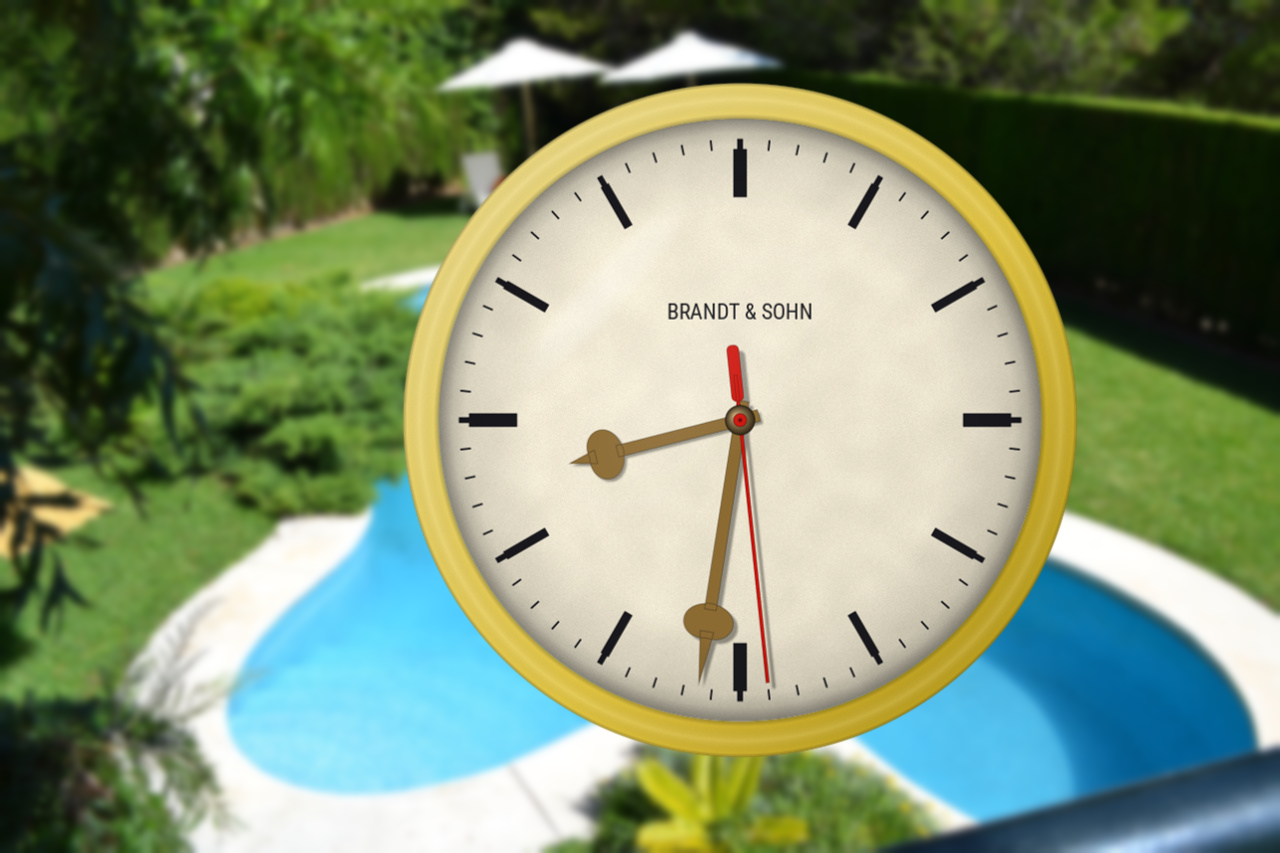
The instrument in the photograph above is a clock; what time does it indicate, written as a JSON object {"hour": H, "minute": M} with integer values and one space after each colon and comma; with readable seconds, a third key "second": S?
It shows {"hour": 8, "minute": 31, "second": 29}
